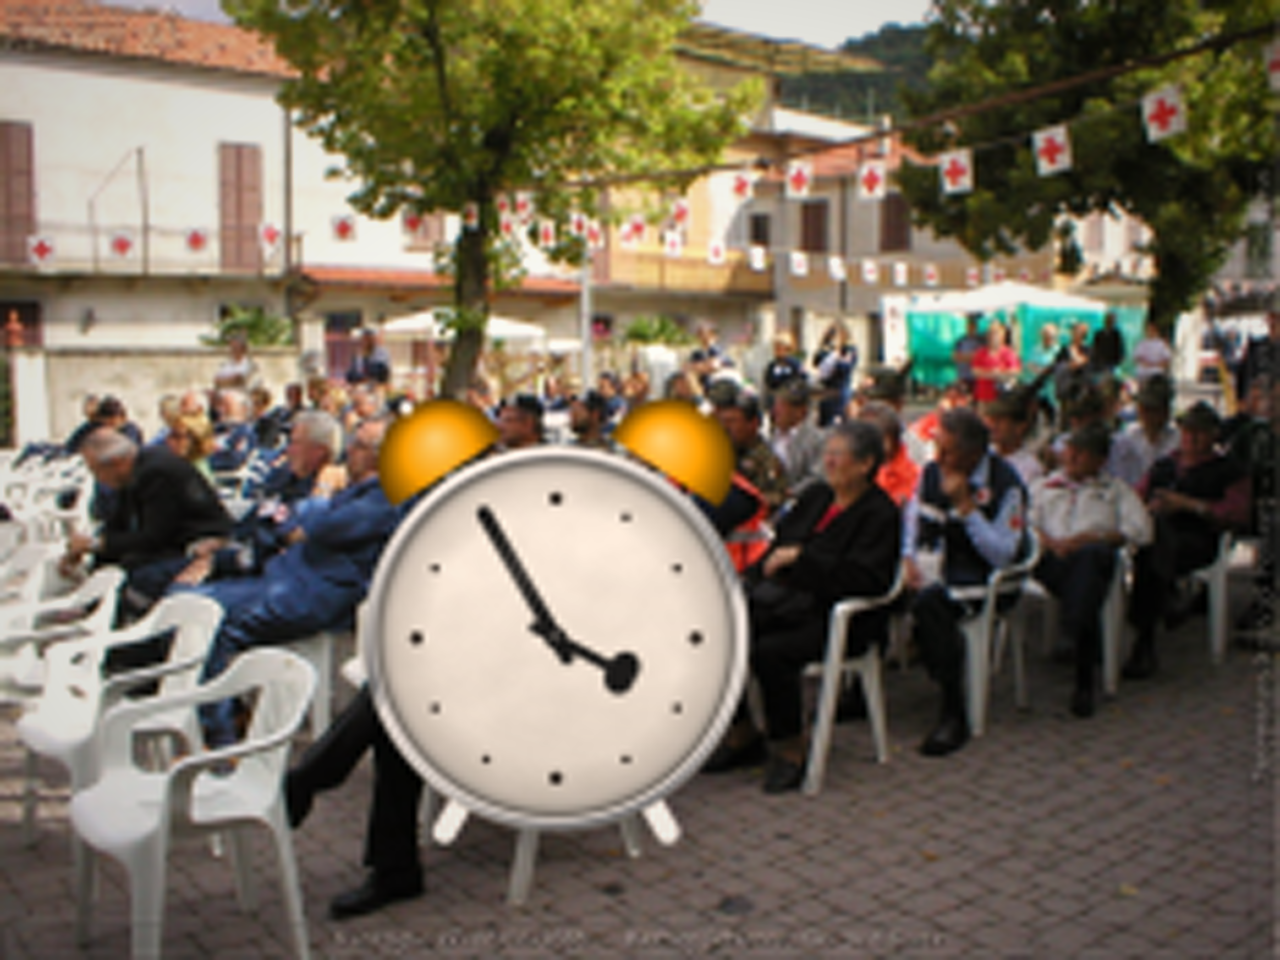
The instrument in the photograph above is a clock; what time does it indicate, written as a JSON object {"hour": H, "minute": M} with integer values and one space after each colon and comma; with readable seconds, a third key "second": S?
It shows {"hour": 3, "minute": 55}
